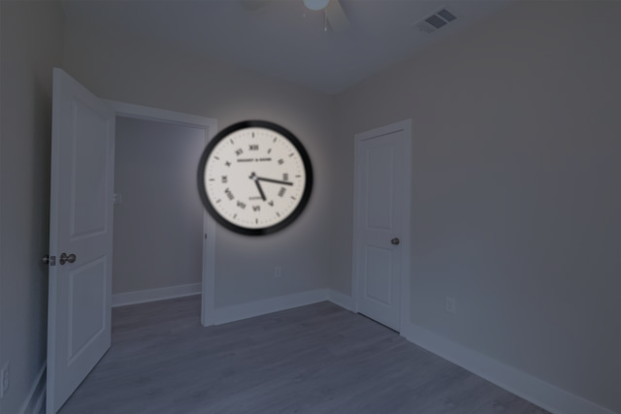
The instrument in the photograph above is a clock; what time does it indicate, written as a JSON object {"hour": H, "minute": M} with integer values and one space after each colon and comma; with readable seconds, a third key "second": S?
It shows {"hour": 5, "minute": 17}
